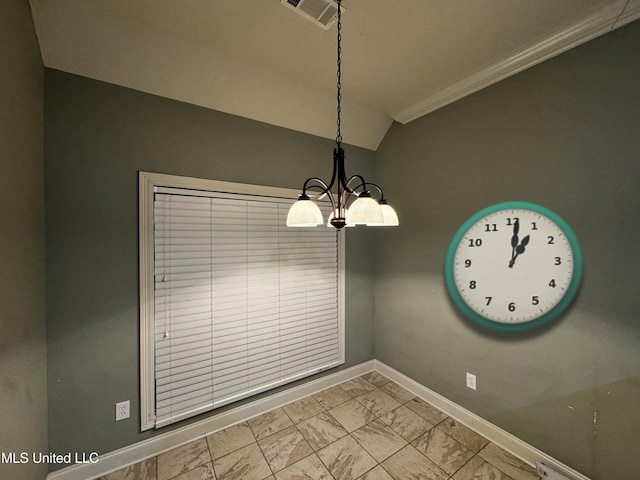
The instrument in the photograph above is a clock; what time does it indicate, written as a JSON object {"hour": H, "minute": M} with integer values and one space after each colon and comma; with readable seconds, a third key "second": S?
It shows {"hour": 1, "minute": 1}
